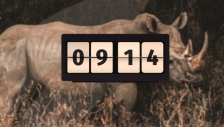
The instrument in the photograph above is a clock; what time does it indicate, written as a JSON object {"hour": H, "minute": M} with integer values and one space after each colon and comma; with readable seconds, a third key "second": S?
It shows {"hour": 9, "minute": 14}
